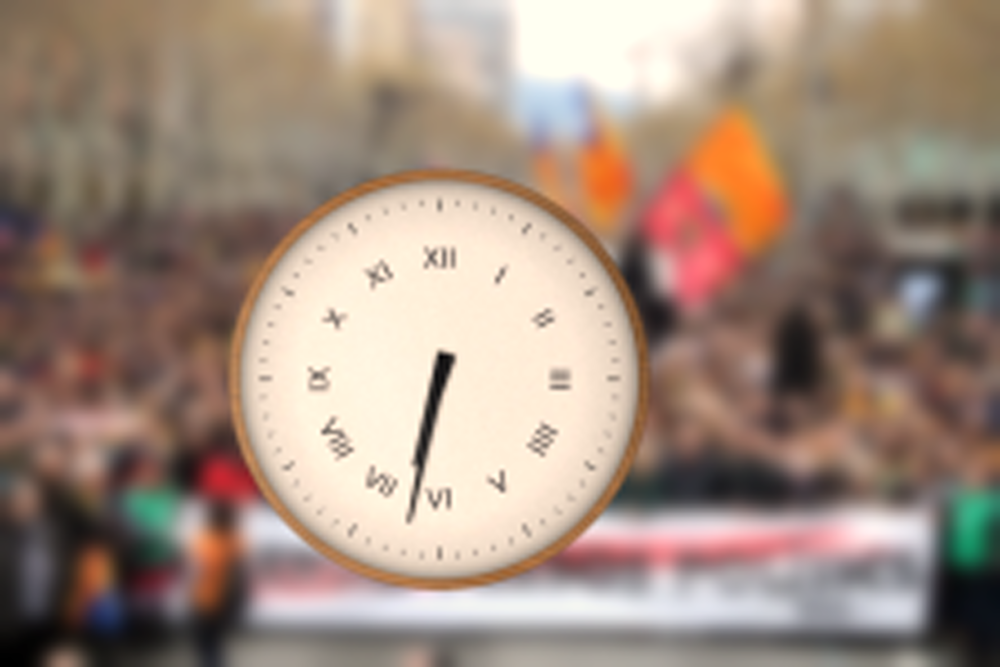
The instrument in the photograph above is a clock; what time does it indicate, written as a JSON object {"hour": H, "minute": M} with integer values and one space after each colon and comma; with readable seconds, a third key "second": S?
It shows {"hour": 6, "minute": 32}
